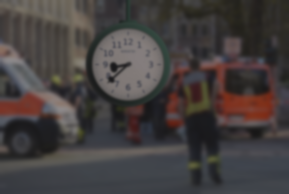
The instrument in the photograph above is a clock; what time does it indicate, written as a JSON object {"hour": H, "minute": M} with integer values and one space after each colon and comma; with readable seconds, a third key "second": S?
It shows {"hour": 8, "minute": 38}
